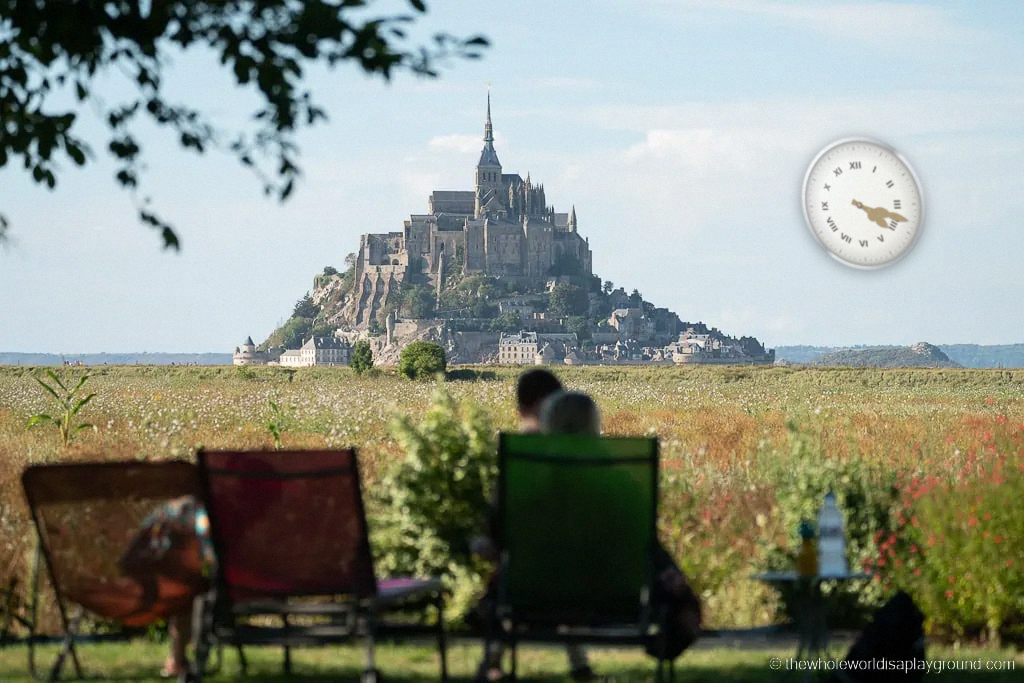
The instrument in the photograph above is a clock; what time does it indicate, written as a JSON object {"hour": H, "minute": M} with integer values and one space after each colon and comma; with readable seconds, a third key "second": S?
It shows {"hour": 4, "minute": 18}
